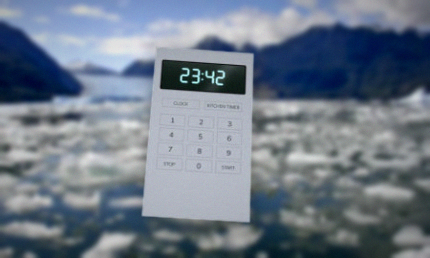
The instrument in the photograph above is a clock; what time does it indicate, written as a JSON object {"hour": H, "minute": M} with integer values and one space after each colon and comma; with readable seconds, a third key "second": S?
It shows {"hour": 23, "minute": 42}
